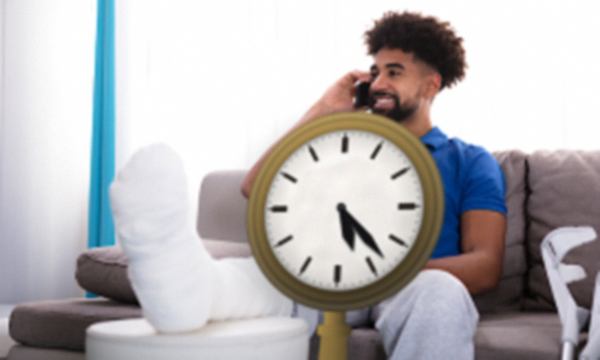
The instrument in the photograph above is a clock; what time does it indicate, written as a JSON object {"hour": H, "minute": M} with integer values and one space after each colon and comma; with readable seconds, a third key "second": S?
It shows {"hour": 5, "minute": 23}
